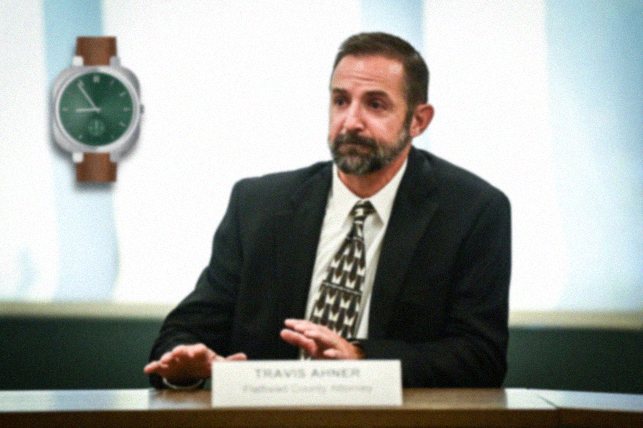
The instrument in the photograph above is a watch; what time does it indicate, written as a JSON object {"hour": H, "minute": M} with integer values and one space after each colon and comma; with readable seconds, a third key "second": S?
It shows {"hour": 8, "minute": 54}
